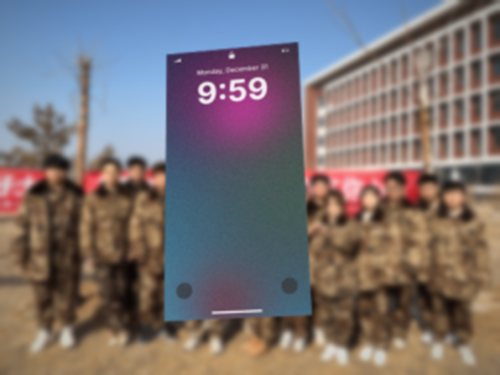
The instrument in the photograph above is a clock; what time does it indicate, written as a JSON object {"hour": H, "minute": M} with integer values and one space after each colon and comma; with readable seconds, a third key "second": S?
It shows {"hour": 9, "minute": 59}
